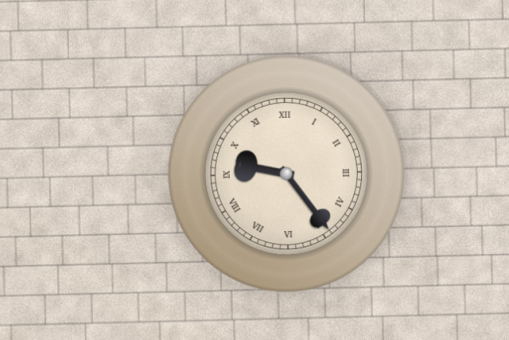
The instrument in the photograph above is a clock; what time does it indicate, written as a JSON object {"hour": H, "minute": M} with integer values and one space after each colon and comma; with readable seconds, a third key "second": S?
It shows {"hour": 9, "minute": 24}
